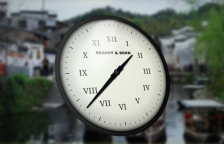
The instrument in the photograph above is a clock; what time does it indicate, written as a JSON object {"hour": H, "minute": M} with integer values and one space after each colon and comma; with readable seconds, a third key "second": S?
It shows {"hour": 1, "minute": 38}
